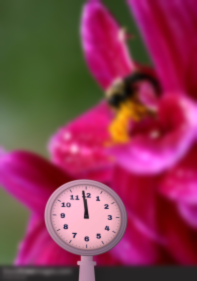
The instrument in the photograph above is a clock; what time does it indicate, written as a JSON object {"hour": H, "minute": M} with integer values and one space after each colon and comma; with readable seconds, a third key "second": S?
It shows {"hour": 11, "minute": 59}
